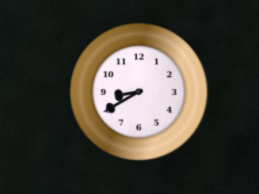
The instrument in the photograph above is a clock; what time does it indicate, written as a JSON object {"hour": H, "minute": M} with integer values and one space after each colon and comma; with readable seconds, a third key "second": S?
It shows {"hour": 8, "minute": 40}
